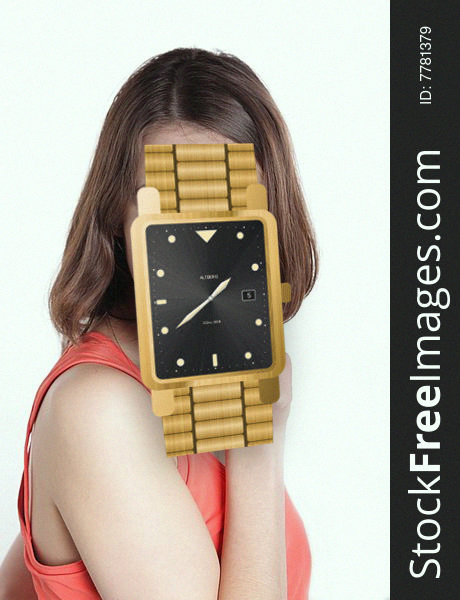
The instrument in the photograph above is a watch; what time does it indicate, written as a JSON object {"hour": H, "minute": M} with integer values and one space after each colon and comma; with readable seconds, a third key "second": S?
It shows {"hour": 1, "minute": 39}
